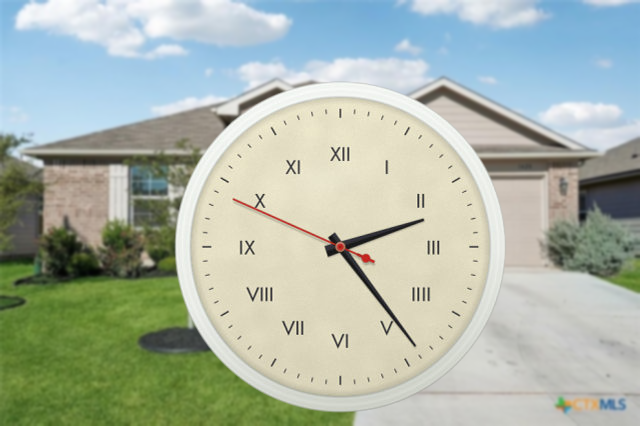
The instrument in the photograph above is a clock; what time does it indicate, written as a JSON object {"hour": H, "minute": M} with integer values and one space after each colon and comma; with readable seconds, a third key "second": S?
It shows {"hour": 2, "minute": 23, "second": 49}
